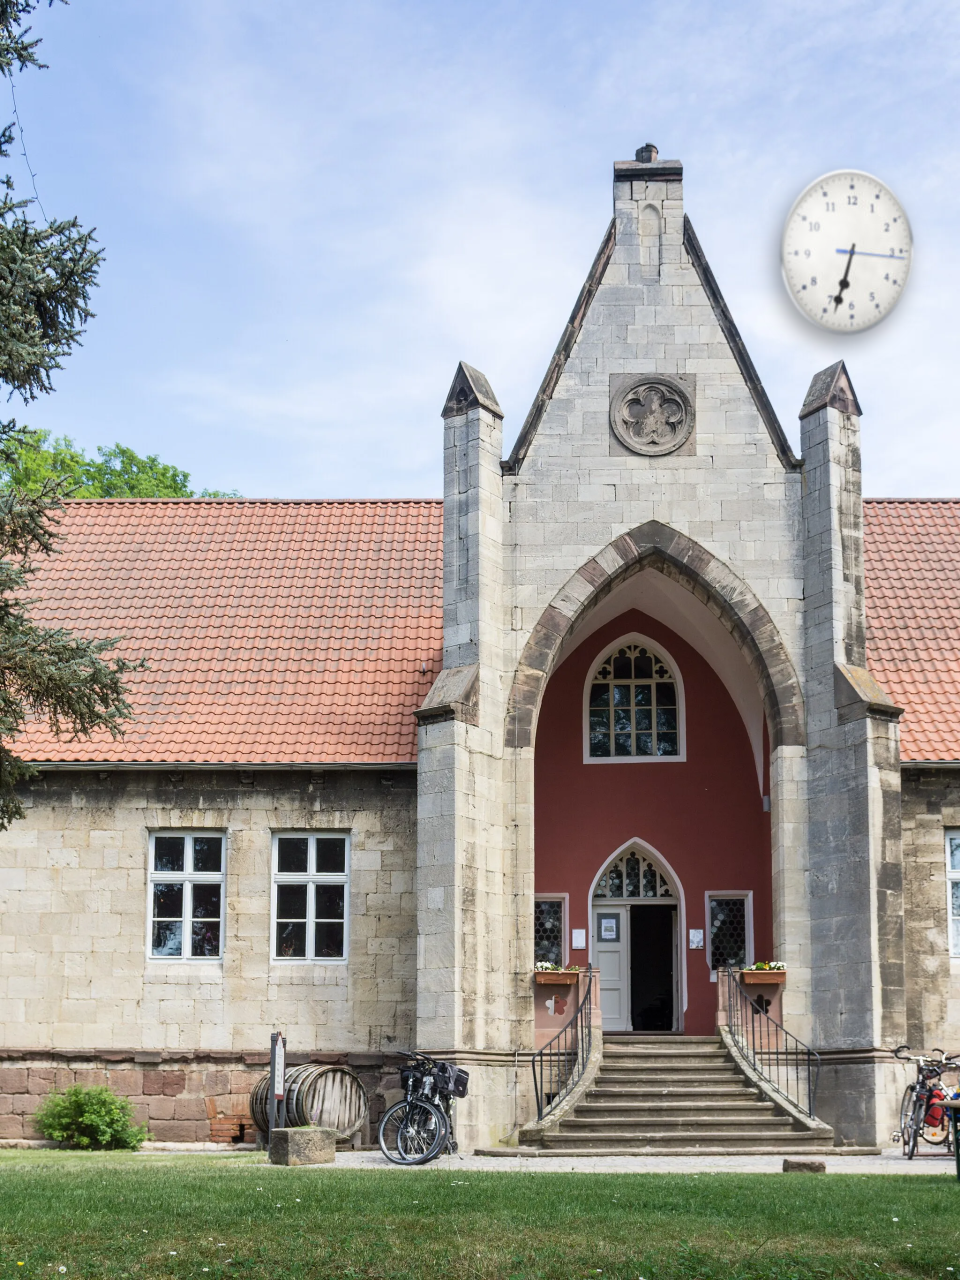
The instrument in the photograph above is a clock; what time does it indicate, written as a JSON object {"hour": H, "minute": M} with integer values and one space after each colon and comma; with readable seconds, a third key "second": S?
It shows {"hour": 6, "minute": 33, "second": 16}
